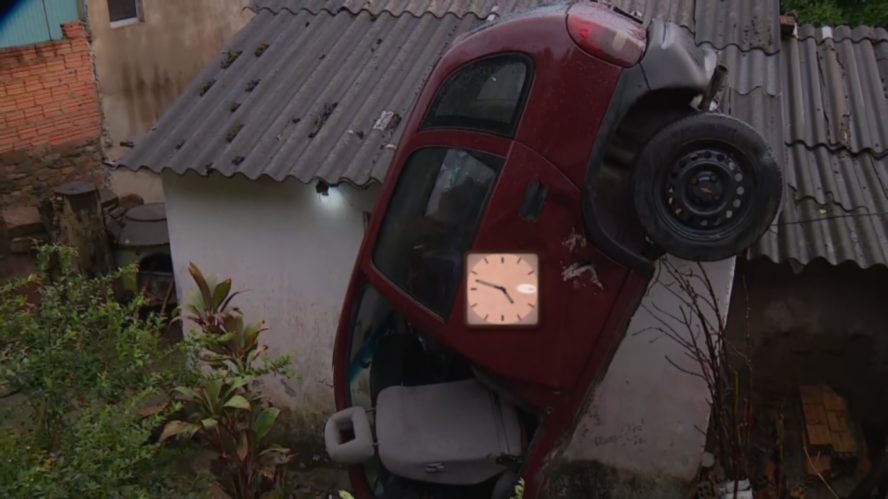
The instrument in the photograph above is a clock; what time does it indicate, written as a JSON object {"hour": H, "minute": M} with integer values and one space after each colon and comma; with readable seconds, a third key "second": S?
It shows {"hour": 4, "minute": 48}
